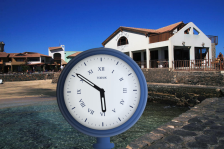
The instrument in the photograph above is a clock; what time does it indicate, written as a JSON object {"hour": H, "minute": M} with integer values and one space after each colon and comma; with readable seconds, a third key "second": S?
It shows {"hour": 5, "minute": 51}
